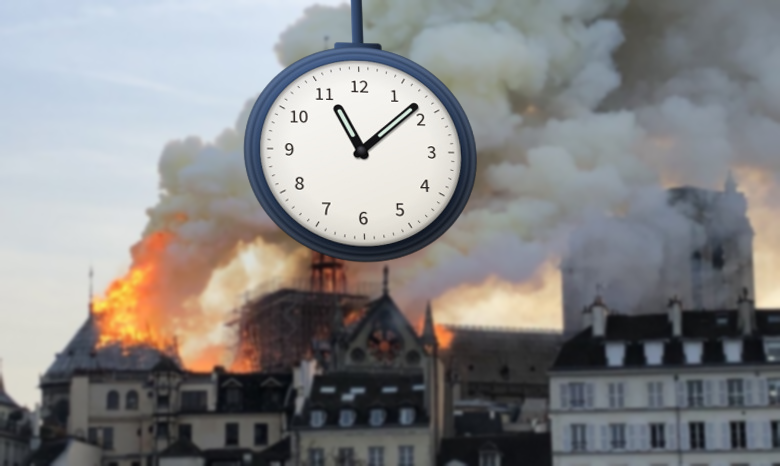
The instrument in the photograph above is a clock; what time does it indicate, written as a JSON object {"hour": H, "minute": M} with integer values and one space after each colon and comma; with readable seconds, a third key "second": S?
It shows {"hour": 11, "minute": 8}
